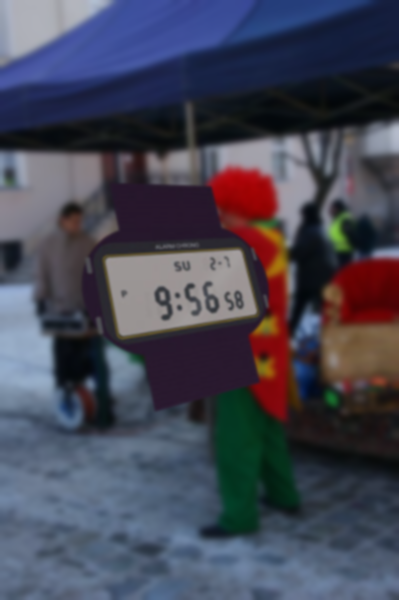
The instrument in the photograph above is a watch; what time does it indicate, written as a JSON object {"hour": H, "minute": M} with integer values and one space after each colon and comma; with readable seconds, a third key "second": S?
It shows {"hour": 9, "minute": 56, "second": 58}
